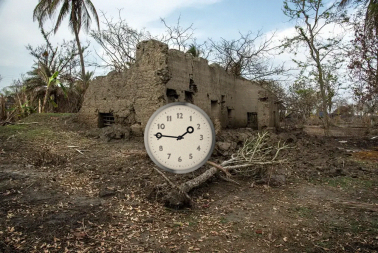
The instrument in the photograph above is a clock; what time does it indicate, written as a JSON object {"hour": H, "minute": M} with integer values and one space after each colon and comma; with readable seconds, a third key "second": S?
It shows {"hour": 1, "minute": 46}
